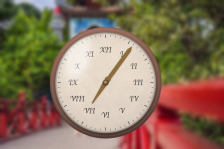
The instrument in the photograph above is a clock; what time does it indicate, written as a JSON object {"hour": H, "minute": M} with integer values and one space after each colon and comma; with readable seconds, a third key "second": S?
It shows {"hour": 7, "minute": 6}
